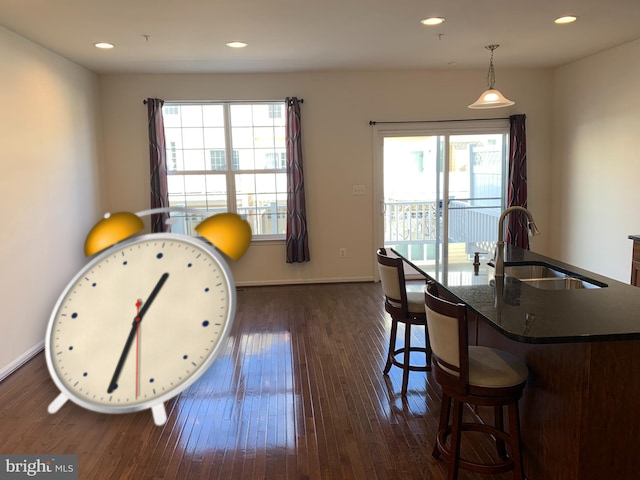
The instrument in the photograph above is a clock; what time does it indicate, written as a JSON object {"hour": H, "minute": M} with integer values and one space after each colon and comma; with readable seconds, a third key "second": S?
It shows {"hour": 12, "minute": 30, "second": 27}
